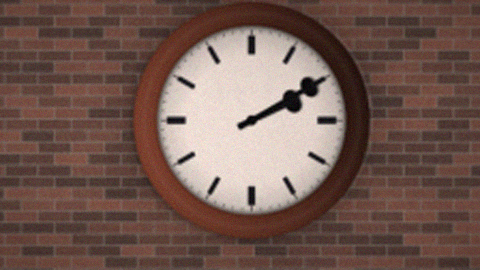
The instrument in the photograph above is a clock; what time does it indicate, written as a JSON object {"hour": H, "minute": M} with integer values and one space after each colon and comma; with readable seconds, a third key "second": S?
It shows {"hour": 2, "minute": 10}
